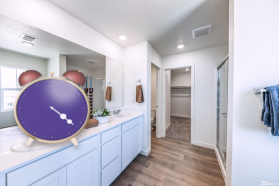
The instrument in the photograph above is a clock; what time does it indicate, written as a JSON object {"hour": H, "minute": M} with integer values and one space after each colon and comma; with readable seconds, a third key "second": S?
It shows {"hour": 4, "minute": 22}
